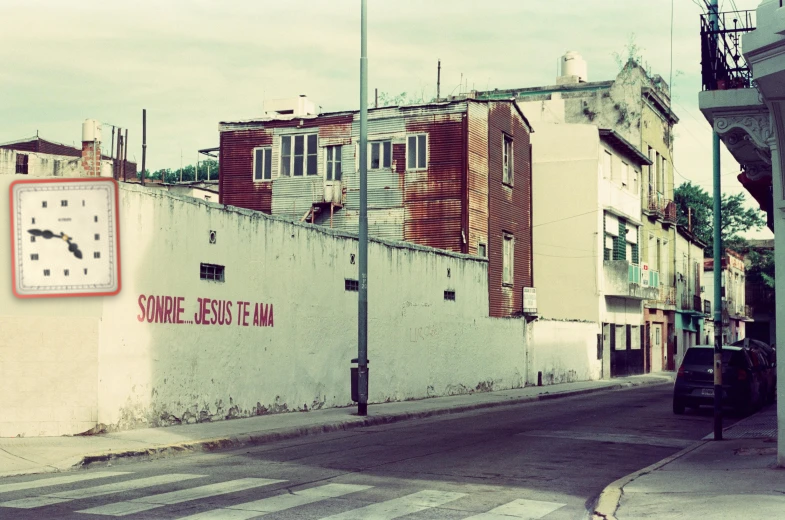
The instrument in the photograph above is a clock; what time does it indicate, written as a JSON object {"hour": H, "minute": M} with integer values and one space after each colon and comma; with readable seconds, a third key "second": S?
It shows {"hour": 4, "minute": 47}
